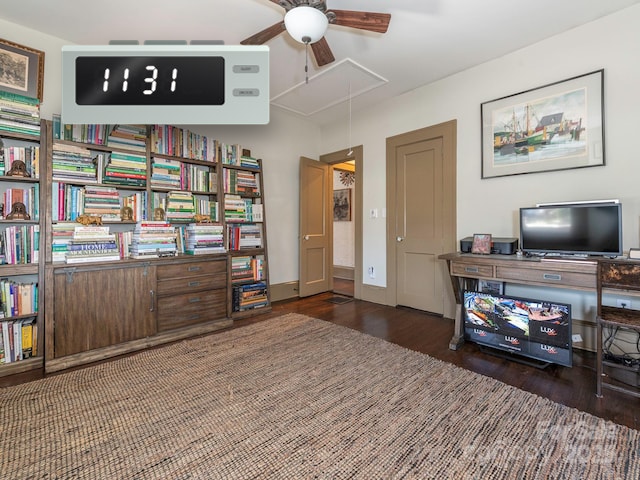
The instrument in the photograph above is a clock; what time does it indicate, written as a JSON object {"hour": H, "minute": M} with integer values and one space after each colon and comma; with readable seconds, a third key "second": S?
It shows {"hour": 11, "minute": 31}
